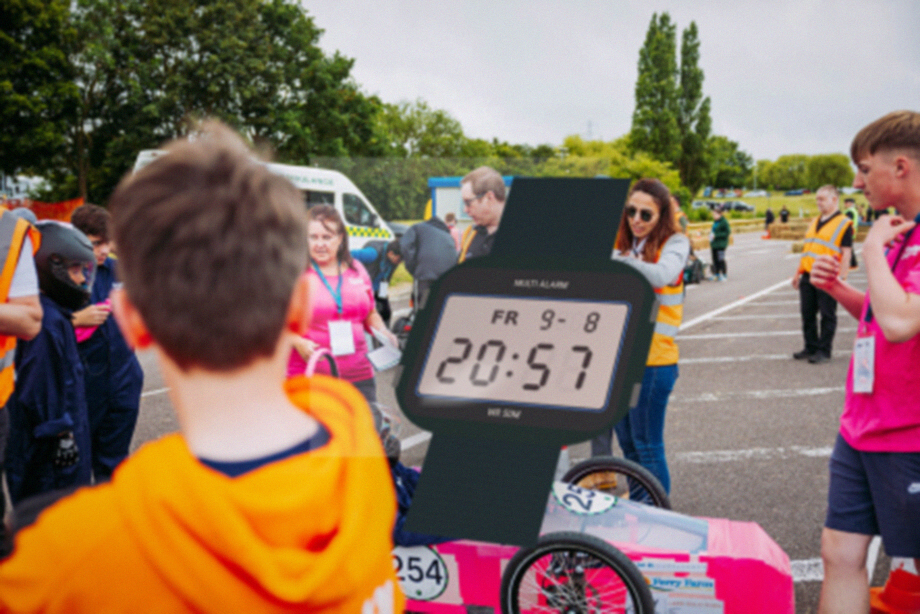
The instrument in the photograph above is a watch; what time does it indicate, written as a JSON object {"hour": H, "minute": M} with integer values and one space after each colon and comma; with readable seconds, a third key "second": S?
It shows {"hour": 20, "minute": 57}
